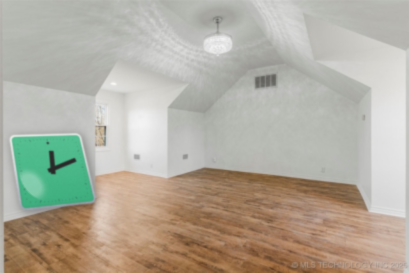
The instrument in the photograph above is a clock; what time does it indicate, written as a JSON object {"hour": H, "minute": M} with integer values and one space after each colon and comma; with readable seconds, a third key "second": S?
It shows {"hour": 12, "minute": 12}
